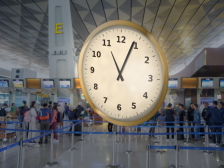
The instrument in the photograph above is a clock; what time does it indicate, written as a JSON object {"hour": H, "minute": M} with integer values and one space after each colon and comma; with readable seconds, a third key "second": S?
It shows {"hour": 11, "minute": 4}
